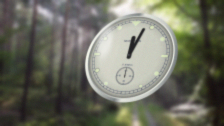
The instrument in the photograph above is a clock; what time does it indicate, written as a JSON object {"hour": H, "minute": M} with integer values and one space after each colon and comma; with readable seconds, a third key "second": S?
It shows {"hour": 12, "minute": 3}
